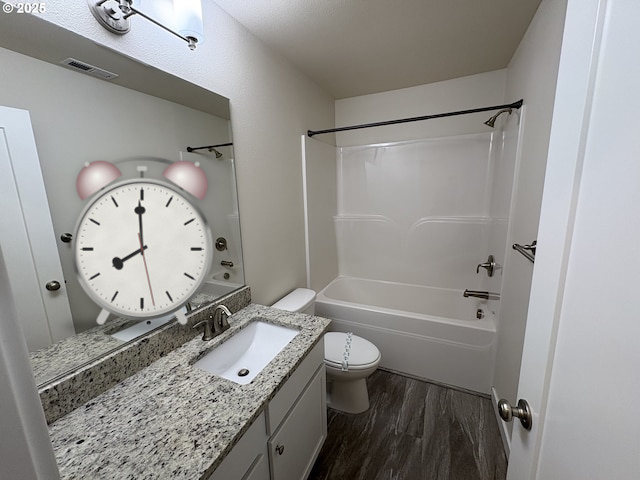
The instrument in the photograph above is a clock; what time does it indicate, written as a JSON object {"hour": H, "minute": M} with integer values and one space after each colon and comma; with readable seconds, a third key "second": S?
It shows {"hour": 7, "minute": 59, "second": 28}
